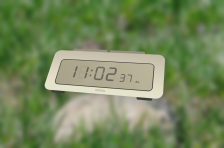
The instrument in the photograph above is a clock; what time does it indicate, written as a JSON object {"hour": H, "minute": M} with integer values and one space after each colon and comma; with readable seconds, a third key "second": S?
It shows {"hour": 11, "minute": 2, "second": 37}
